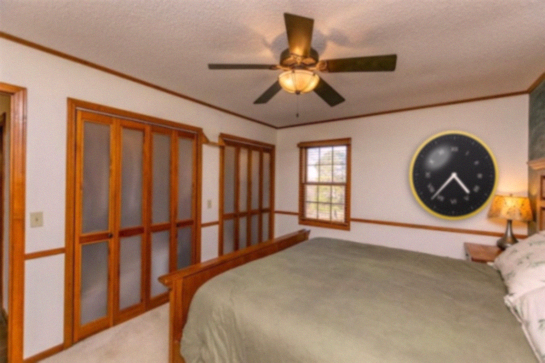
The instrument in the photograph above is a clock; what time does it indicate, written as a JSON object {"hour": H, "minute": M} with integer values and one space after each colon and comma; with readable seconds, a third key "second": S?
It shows {"hour": 4, "minute": 37}
